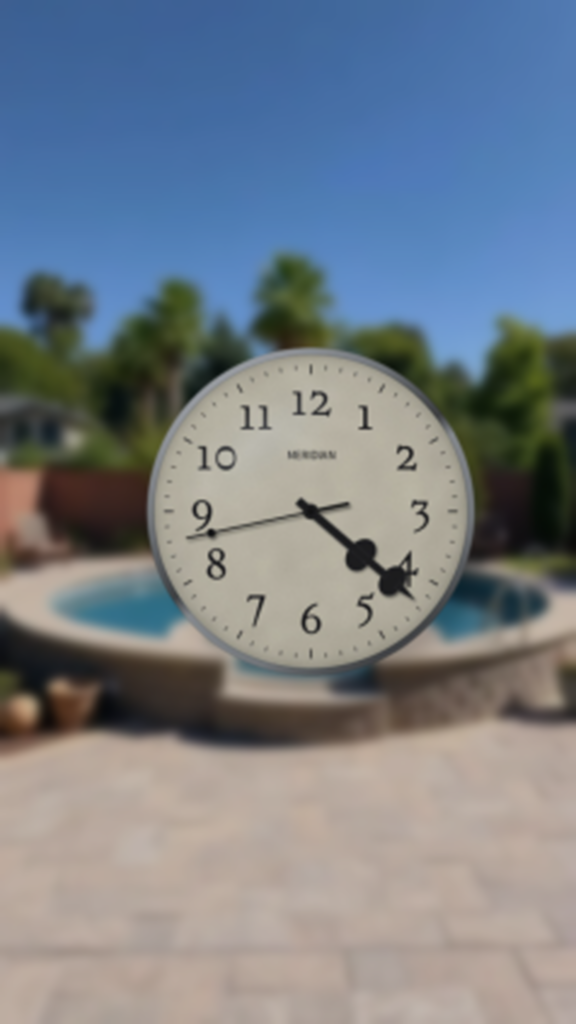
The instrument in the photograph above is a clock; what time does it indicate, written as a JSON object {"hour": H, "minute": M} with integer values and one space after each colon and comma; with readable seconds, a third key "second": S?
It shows {"hour": 4, "minute": 21, "second": 43}
